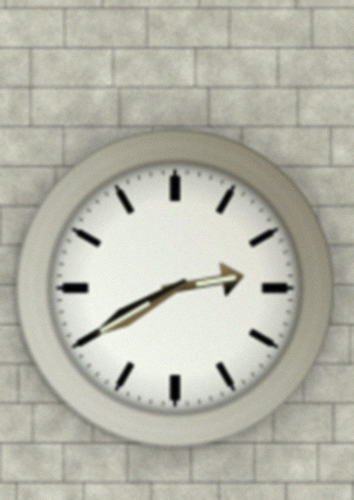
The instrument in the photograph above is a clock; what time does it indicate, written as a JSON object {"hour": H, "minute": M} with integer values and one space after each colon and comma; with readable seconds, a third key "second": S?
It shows {"hour": 2, "minute": 40}
